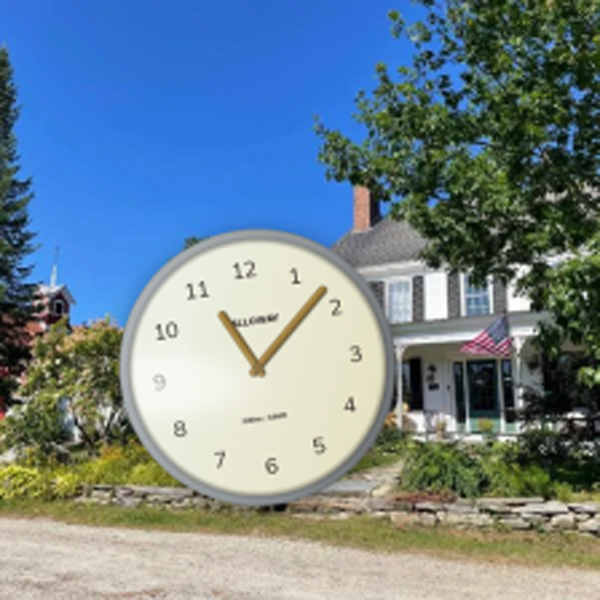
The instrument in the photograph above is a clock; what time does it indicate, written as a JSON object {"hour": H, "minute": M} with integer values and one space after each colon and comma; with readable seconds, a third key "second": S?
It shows {"hour": 11, "minute": 8}
